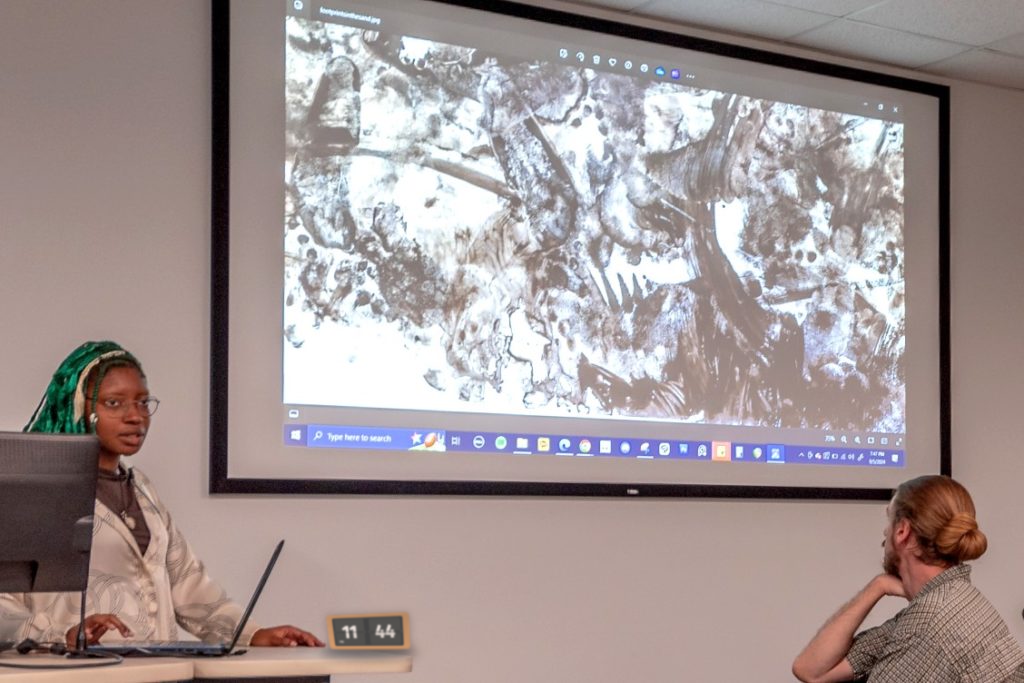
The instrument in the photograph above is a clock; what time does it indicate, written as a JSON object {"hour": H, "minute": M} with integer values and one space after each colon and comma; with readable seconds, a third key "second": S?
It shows {"hour": 11, "minute": 44}
